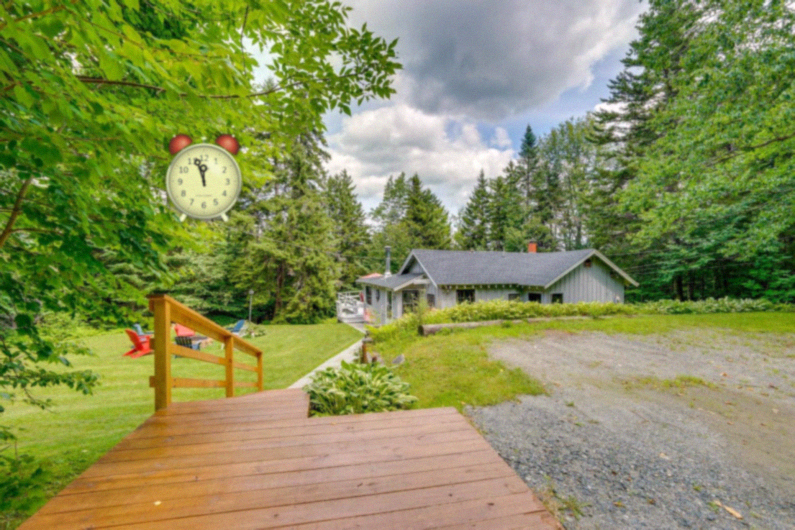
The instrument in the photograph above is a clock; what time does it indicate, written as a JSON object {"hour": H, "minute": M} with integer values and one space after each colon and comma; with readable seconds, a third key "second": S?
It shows {"hour": 11, "minute": 57}
